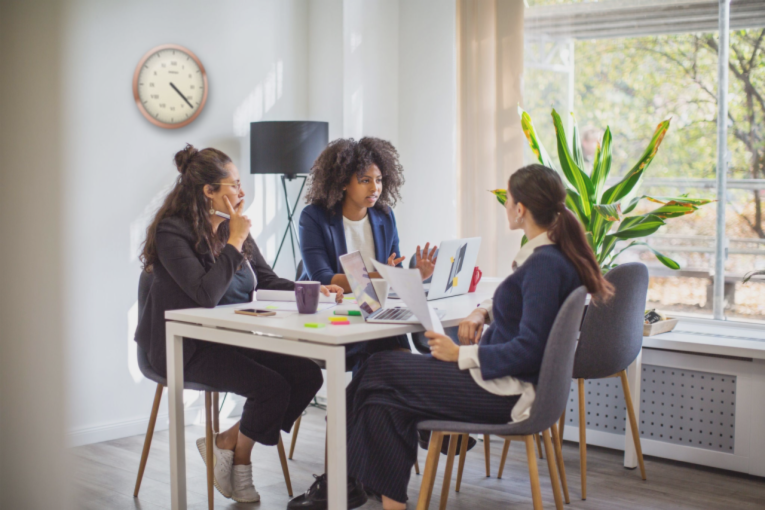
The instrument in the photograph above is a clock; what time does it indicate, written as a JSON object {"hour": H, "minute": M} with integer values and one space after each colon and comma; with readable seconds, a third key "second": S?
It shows {"hour": 4, "minute": 22}
